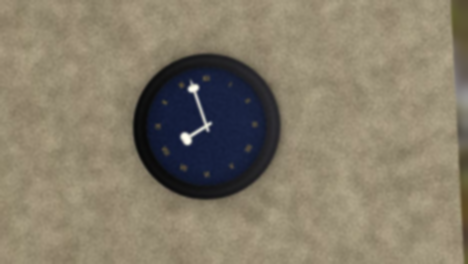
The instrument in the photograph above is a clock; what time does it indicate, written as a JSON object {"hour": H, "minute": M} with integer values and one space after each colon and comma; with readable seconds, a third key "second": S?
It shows {"hour": 7, "minute": 57}
